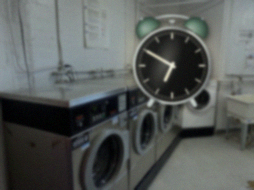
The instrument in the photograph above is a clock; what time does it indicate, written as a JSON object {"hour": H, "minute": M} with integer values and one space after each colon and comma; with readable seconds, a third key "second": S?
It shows {"hour": 6, "minute": 50}
